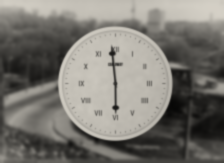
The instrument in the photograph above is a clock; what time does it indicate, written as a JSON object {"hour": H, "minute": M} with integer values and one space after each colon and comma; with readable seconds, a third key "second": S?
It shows {"hour": 5, "minute": 59}
